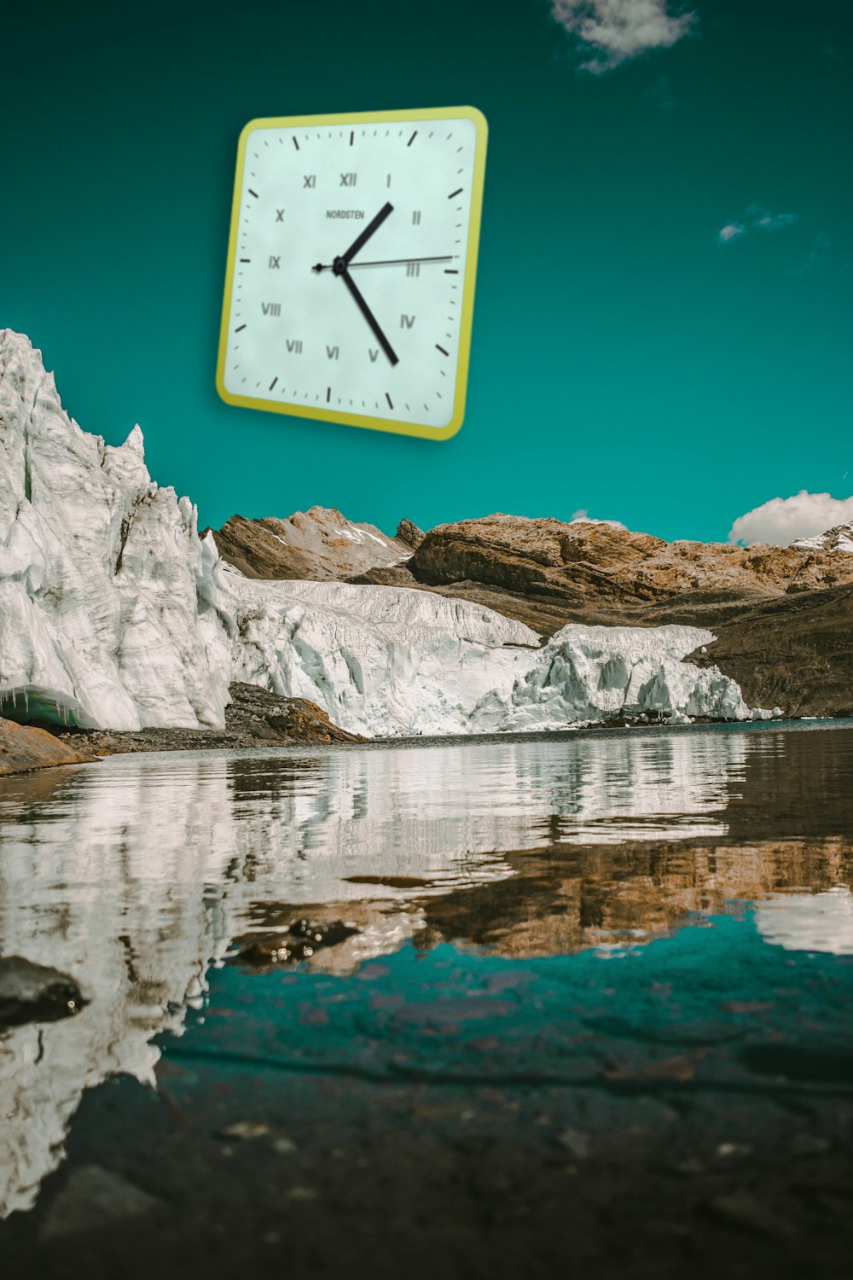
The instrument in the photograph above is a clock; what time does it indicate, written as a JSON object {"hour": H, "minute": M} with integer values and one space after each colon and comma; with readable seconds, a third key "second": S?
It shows {"hour": 1, "minute": 23, "second": 14}
